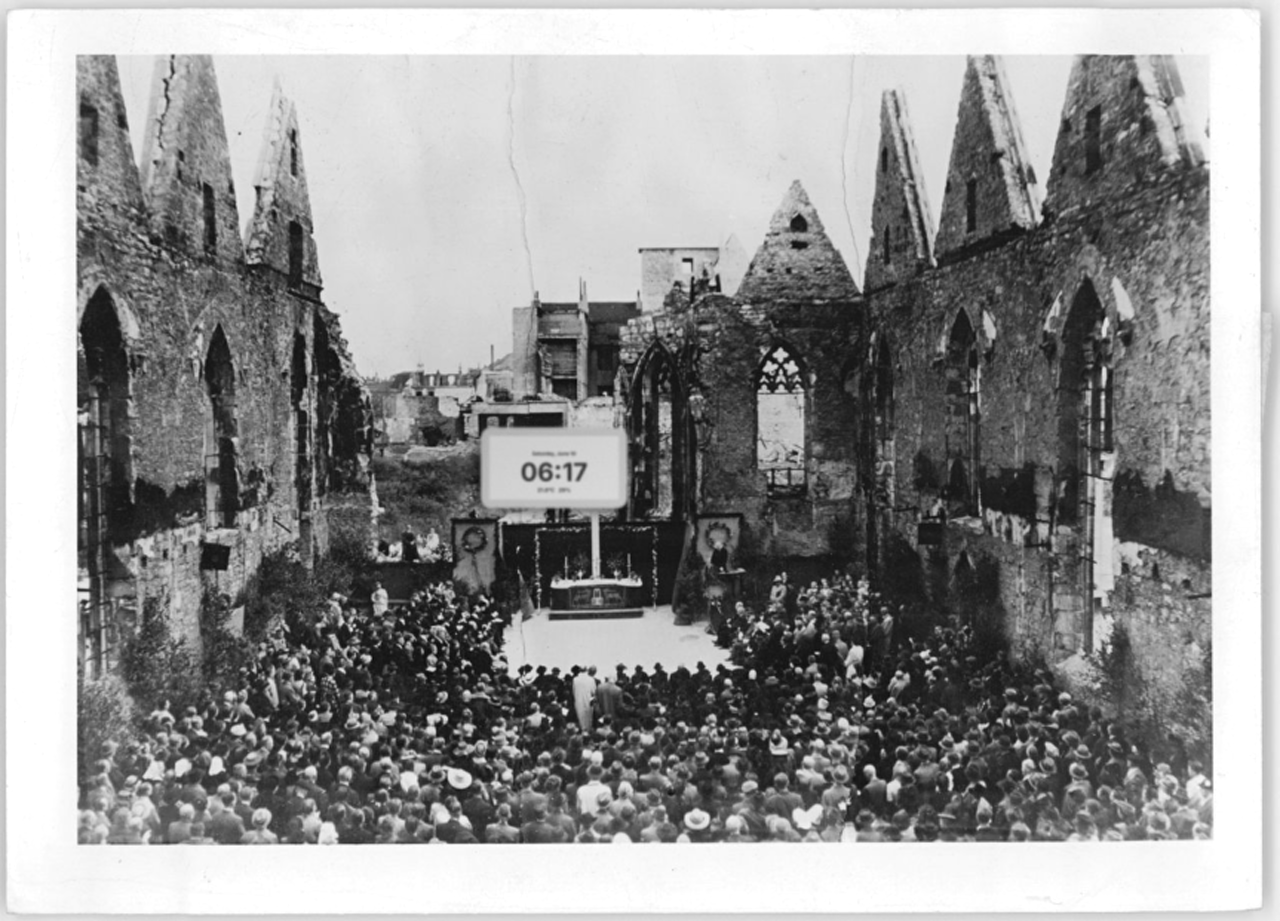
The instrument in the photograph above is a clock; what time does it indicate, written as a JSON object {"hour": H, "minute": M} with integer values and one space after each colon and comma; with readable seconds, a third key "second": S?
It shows {"hour": 6, "minute": 17}
